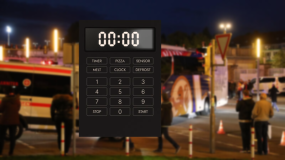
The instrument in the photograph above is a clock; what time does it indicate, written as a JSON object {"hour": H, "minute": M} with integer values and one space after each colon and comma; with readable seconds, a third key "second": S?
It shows {"hour": 0, "minute": 0}
